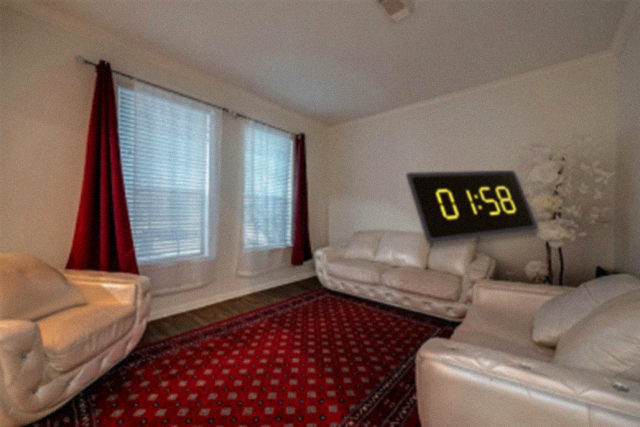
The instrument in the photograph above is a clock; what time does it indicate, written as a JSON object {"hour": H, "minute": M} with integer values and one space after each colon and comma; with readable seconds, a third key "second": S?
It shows {"hour": 1, "minute": 58}
